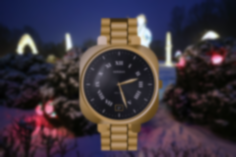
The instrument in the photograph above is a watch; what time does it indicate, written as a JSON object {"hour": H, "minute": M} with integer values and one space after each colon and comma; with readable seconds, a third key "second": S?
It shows {"hour": 2, "minute": 27}
